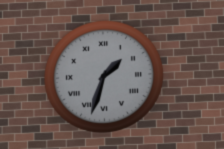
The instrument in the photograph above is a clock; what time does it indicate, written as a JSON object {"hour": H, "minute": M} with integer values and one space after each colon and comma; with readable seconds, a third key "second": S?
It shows {"hour": 1, "minute": 33}
